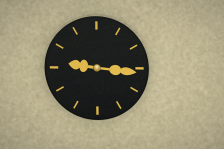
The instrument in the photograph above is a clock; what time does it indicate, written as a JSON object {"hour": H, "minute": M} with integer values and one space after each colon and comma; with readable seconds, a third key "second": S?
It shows {"hour": 9, "minute": 16}
